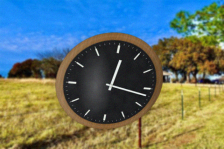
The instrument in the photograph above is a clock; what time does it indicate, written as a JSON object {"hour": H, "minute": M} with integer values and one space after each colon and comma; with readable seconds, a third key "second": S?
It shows {"hour": 12, "minute": 17}
